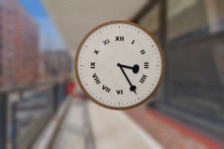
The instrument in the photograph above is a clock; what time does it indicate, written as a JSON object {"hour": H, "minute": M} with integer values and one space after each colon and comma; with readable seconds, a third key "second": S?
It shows {"hour": 3, "minute": 25}
